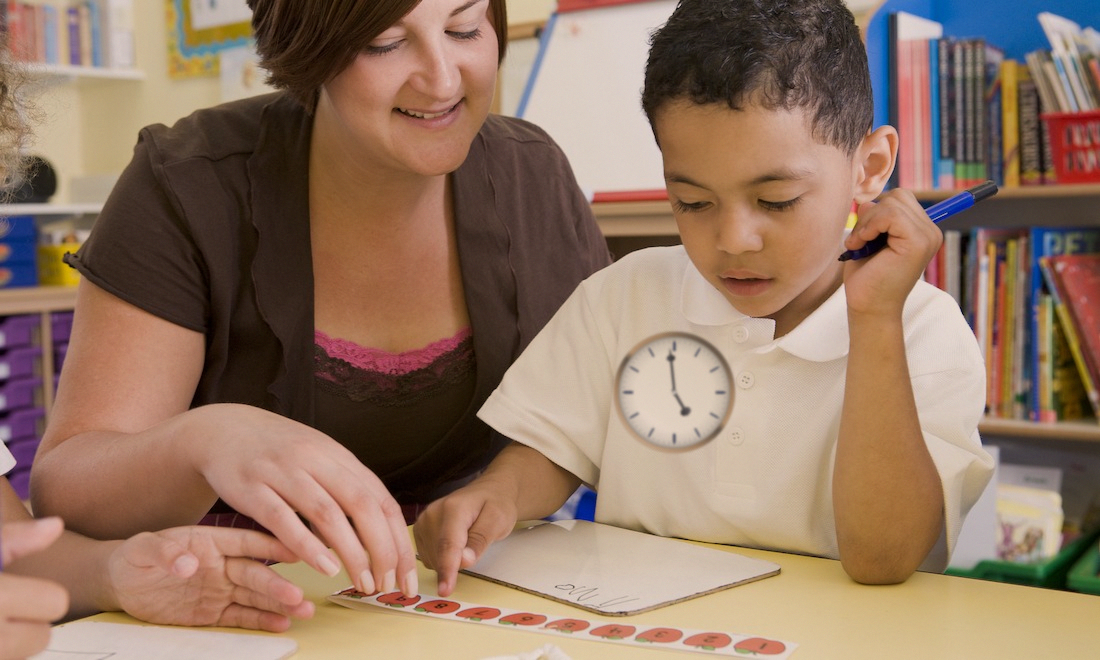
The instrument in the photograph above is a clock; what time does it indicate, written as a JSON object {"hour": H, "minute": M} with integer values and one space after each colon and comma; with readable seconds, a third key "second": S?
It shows {"hour": 4, "minute": 59}
